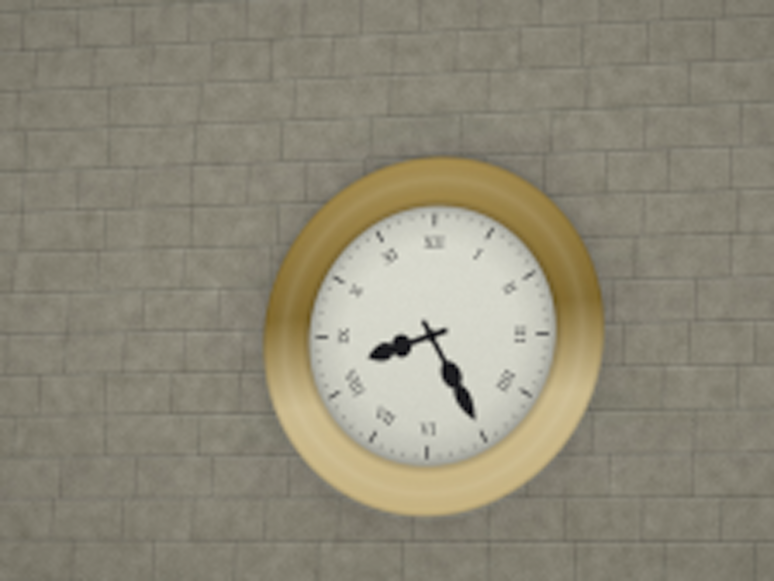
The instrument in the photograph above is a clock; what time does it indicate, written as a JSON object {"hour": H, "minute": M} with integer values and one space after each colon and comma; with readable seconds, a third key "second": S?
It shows {"hour": 8, "minute": 25}
